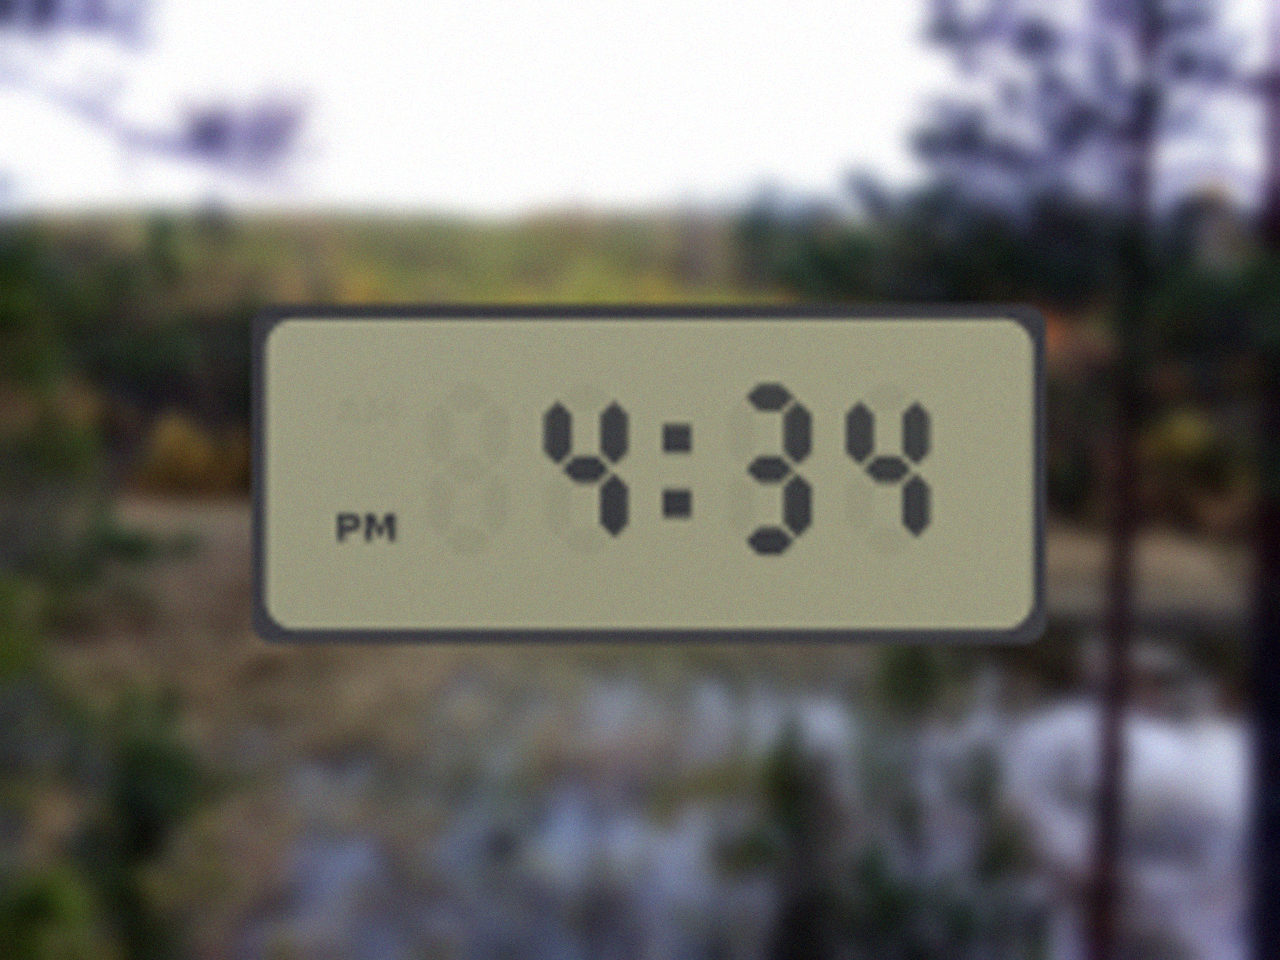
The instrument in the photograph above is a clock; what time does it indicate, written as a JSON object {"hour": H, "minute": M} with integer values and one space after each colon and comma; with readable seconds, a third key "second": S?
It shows {"hour": 4, "minute": 34}
